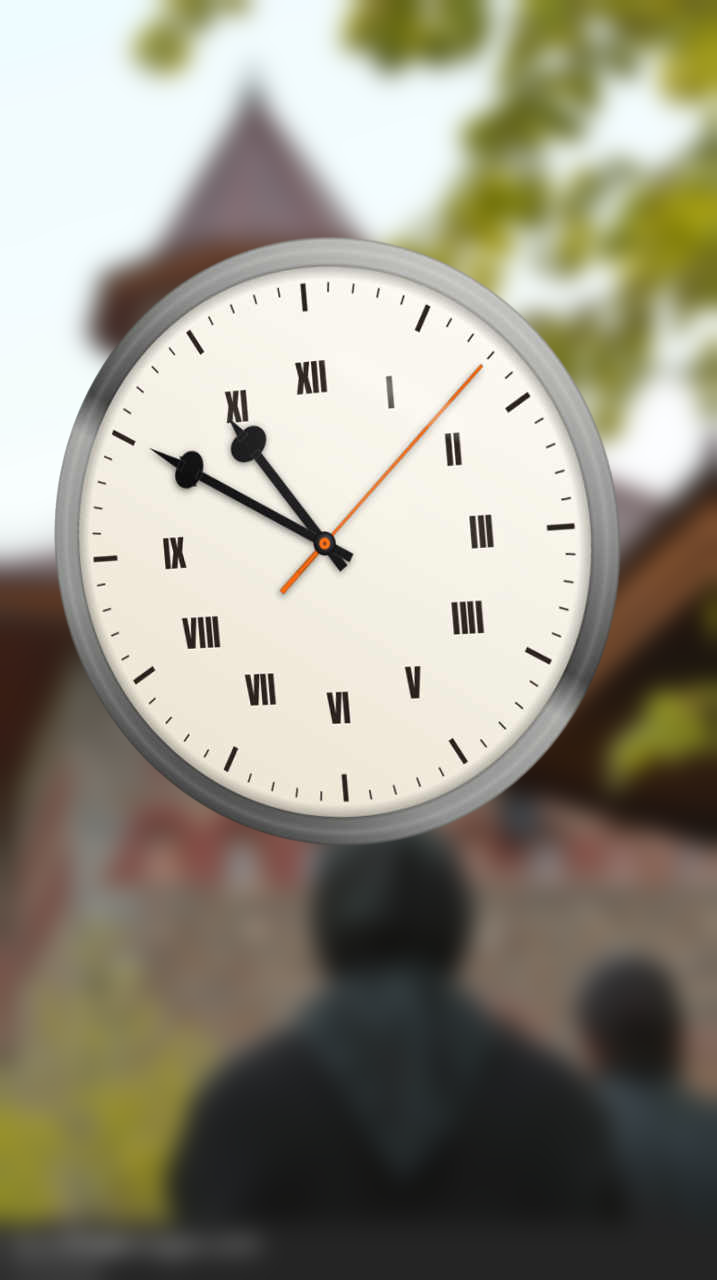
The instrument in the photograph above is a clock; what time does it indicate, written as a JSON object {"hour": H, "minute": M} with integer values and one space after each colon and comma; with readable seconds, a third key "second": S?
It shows {"hour": 10, "minute": 50, "second": 8}
